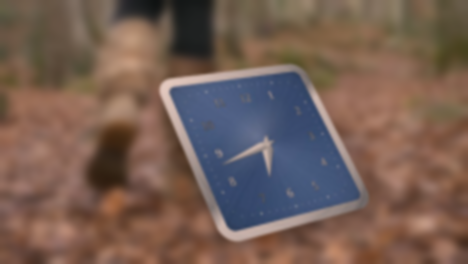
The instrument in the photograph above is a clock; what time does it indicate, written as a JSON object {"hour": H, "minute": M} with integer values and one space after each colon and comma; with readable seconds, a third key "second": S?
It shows {"hour": 6, "minute": 43}
